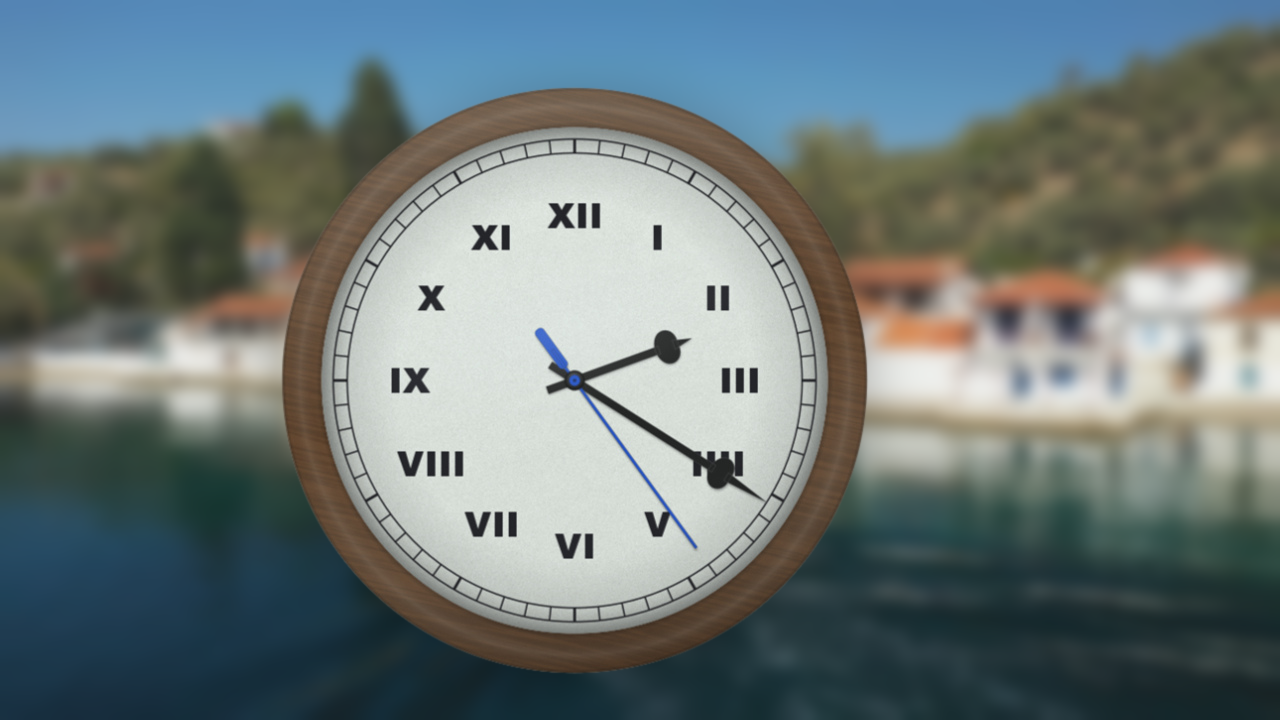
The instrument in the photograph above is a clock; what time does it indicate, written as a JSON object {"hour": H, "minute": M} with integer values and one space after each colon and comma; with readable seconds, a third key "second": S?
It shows {"hour": 2, "minute": 20, "second": 24}
